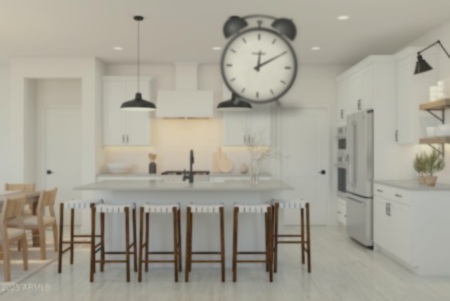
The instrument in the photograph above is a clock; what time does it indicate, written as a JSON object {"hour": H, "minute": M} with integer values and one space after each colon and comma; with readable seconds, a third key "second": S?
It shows {"hour": 12, "minute": 10}
